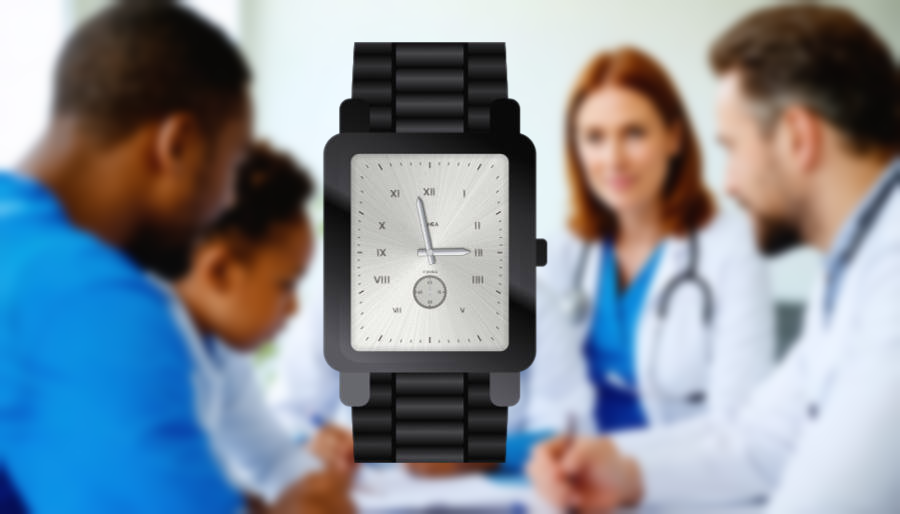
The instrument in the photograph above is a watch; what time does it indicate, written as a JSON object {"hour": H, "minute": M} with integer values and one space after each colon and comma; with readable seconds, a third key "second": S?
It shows {"hour": 2, "minute": 58}
